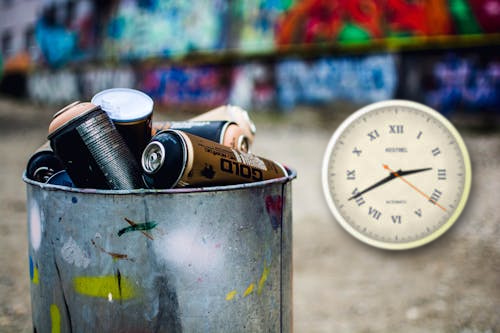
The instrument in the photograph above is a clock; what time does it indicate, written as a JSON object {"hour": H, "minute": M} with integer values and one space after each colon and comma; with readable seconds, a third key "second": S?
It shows {"hour": 2, "minute": 40, "second": 21}
